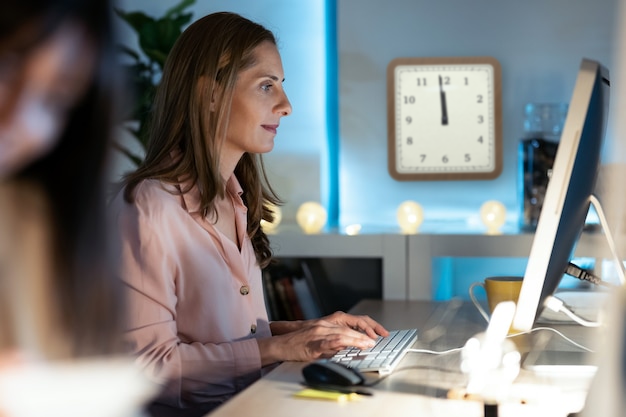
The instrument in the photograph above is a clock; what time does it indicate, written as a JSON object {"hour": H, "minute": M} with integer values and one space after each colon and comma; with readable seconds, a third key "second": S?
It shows {"hour": 11, "minute": 59}
